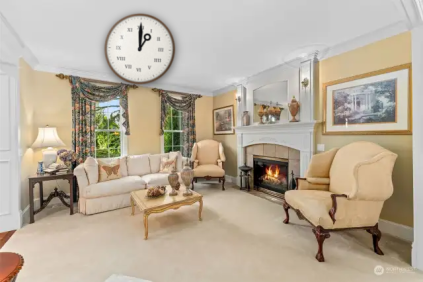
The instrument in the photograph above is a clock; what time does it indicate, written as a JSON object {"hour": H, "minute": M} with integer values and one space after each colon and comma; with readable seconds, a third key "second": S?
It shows {"hour": 1, "minute": 0}
